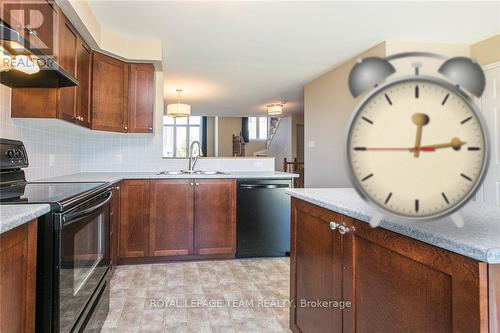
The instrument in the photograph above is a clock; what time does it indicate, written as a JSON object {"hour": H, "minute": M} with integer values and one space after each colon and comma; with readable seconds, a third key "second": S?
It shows {"hour": 12, "minute": 13, "second": 45}
